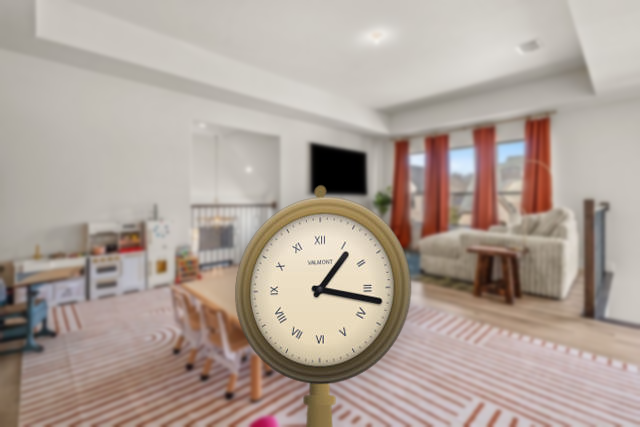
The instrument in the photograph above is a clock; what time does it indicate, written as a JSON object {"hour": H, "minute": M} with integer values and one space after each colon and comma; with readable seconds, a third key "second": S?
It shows {"hour": 1, "minute": 17}
